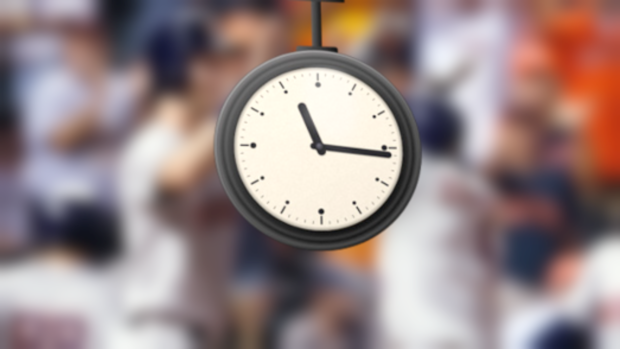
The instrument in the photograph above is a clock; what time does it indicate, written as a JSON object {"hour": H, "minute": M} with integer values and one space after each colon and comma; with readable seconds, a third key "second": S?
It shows {"hour": 11, "minute": 16}
